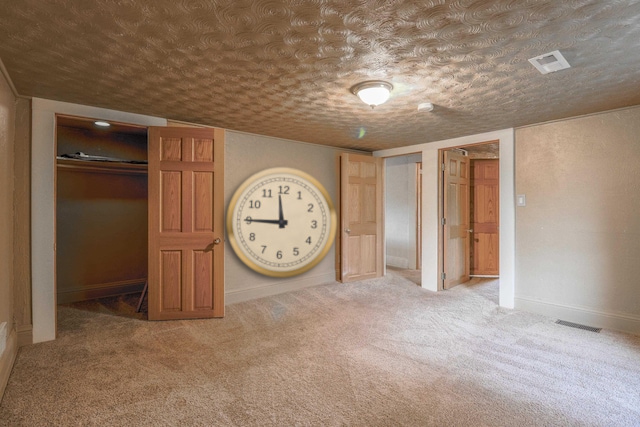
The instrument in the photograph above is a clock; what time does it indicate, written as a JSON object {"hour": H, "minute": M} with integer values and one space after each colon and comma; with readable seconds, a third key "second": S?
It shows {"hour": 11, "minute": 45}
